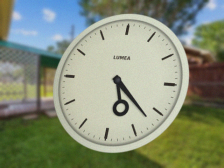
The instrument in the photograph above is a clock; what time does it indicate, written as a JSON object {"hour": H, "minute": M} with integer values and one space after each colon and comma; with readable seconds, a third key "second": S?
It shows {"hour": 5, "minute": 22}
